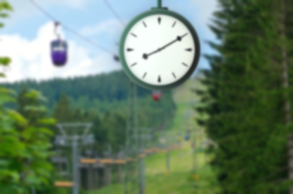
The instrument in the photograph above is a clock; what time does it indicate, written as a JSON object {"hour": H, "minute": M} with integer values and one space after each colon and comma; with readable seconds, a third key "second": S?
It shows {"hour": 8, "minute": 10}
